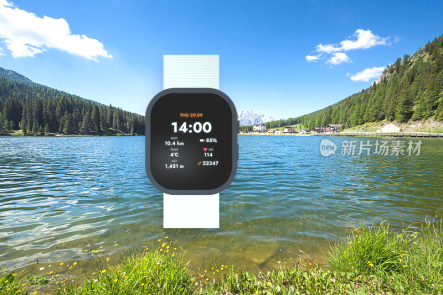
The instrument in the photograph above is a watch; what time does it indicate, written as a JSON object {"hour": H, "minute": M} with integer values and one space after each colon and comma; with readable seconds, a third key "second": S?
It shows {"hour": 14, "minute": 0}
